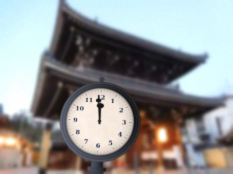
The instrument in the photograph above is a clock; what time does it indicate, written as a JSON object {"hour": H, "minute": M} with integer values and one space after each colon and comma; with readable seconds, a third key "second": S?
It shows {"hour": 11, "minute": 59}
